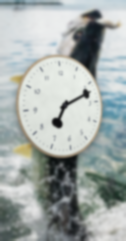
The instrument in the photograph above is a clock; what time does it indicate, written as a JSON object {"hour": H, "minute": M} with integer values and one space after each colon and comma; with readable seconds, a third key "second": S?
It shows {"hour": 7, "minute": 12}
